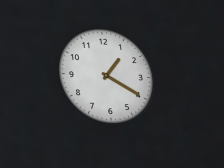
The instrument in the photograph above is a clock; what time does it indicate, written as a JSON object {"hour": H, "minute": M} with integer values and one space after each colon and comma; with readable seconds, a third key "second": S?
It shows {"hour": 1, "minute": 20}
